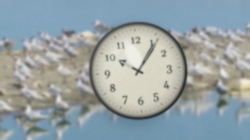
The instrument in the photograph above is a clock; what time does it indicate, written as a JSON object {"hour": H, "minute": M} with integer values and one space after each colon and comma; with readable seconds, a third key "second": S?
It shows {"hour": 10, "minute": 6}
